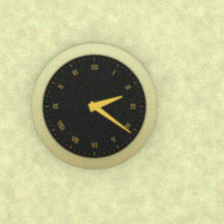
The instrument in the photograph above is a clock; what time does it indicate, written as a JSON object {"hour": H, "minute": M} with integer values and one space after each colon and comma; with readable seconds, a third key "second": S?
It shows {"hour": 2, "minute": 21}
